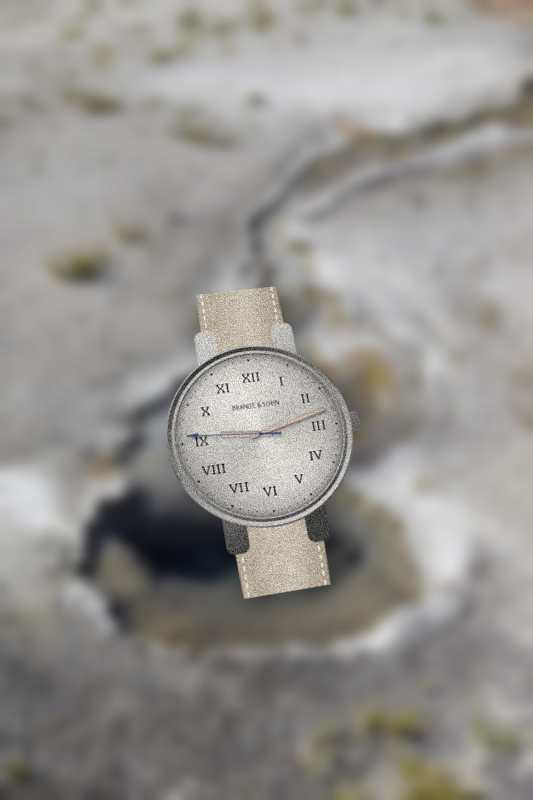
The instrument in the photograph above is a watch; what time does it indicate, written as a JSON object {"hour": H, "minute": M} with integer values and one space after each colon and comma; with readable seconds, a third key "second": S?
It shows {"hour": 9, "minute": 12, "second": 46}
